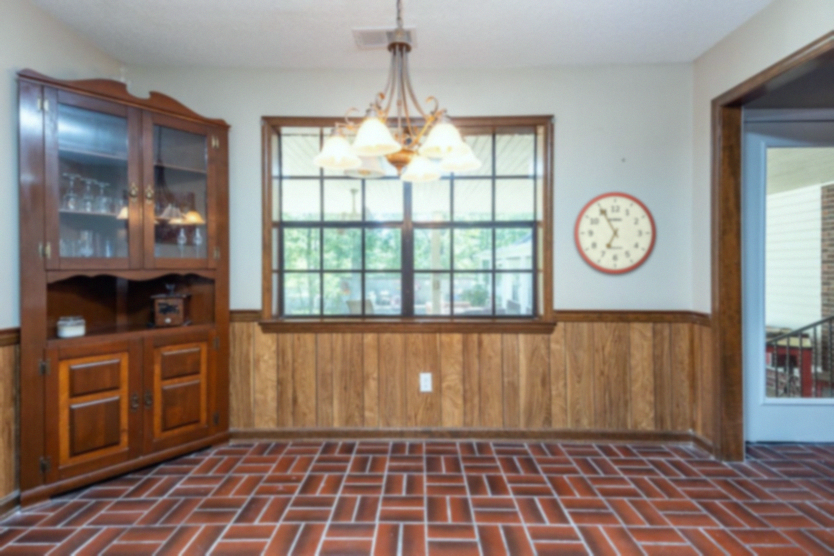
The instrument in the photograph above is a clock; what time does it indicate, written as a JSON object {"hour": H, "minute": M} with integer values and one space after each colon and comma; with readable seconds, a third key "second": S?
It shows {"hour": 6, "minute": 55}
